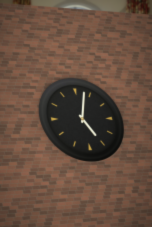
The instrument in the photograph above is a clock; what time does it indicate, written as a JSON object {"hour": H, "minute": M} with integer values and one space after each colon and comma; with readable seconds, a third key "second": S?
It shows {"hour": 5, "minute": 3}
